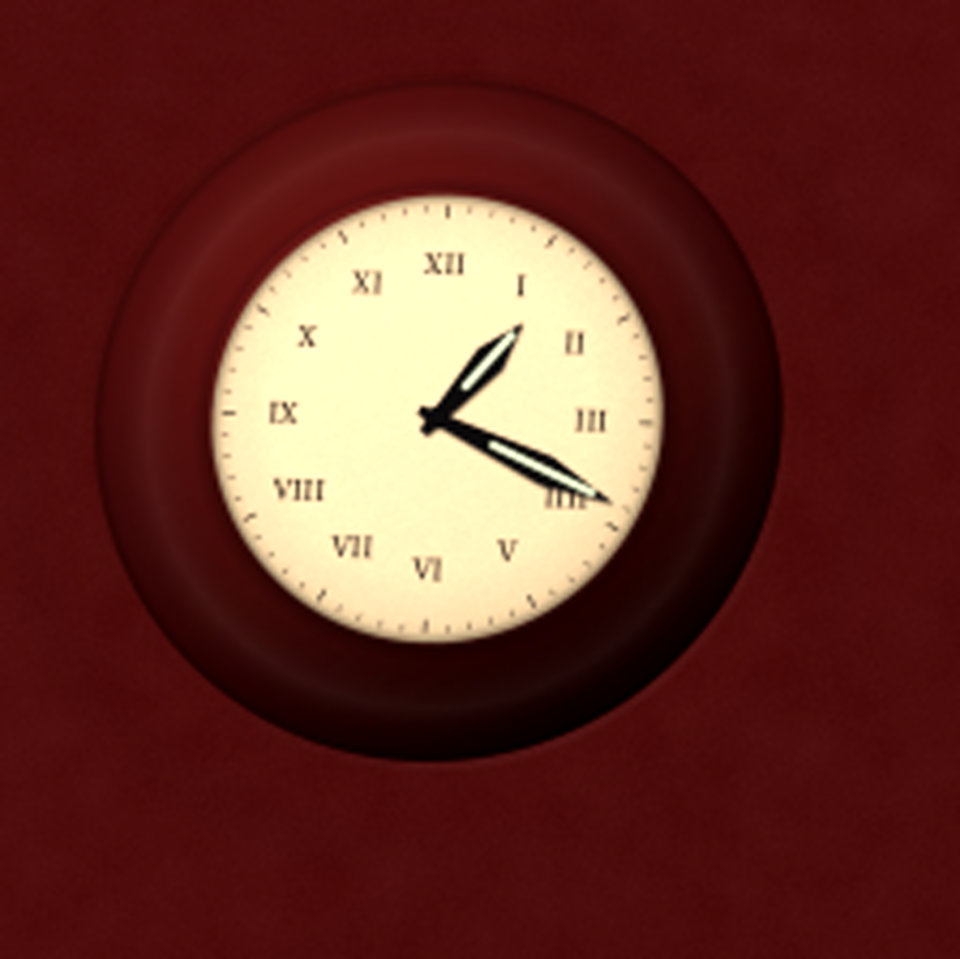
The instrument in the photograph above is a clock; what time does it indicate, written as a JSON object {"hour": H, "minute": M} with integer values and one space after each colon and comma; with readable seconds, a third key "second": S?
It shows {"hour": 1, "minute": 19}
